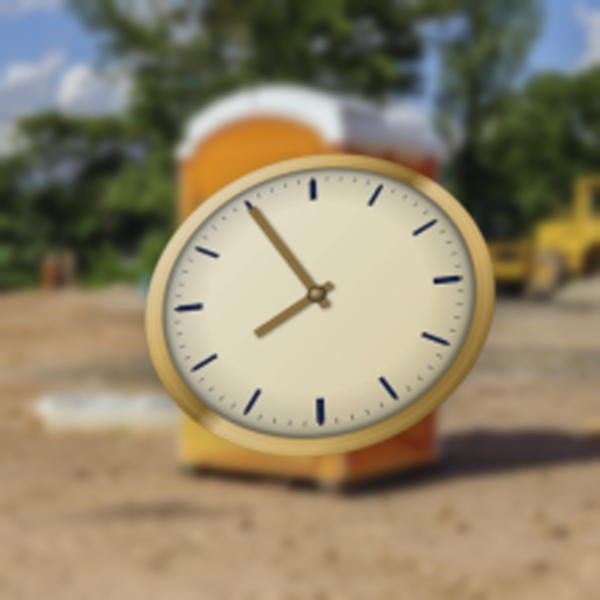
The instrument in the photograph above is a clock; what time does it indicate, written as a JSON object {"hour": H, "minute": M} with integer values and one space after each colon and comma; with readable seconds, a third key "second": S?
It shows {"hour": 7, "minute": 55}
